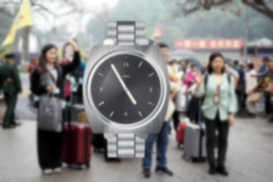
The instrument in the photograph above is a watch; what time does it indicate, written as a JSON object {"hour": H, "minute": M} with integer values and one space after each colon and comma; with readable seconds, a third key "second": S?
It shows {"hour": 4, "minute": 55}
